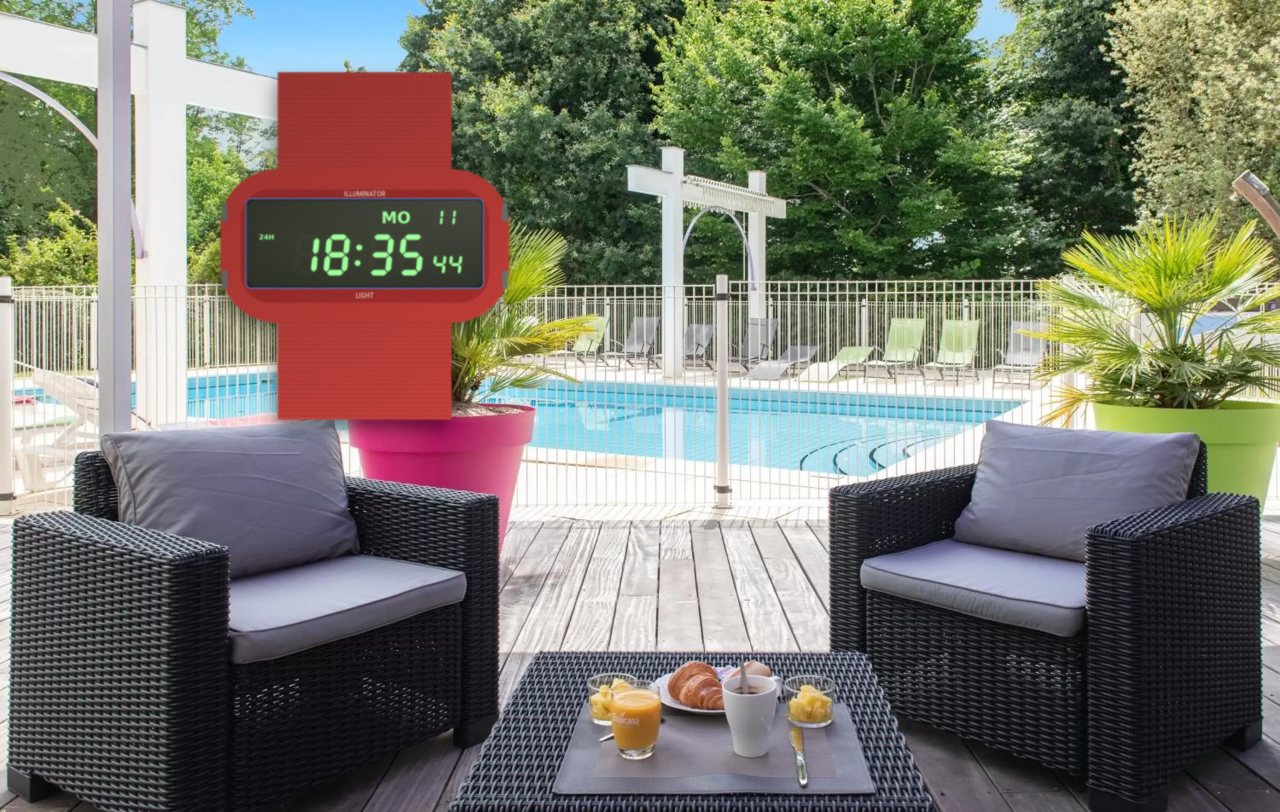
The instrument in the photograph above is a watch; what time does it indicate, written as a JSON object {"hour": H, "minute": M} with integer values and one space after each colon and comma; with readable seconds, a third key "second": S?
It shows {"hour": 18, "minute": 35, "second": 44}
